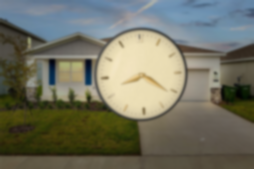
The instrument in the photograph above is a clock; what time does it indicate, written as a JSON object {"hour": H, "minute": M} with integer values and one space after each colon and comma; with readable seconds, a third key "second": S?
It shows {"hour": 8, "minute": 21}
